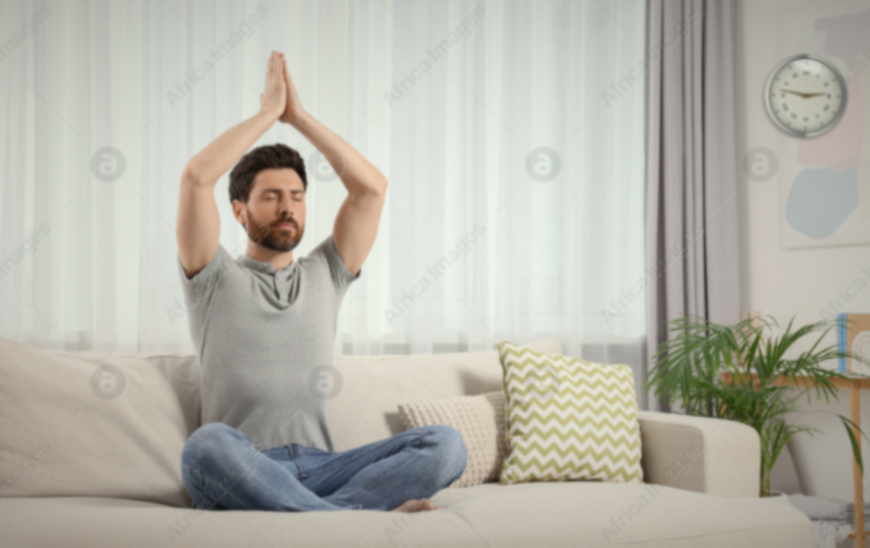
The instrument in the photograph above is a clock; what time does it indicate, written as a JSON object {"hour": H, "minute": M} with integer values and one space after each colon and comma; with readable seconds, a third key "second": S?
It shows {"hour": 2, "minute": 47}
